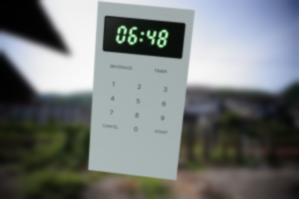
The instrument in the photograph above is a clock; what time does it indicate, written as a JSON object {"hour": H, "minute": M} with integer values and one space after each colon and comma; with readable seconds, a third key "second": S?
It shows {"hour": 6, "minute": 48}
